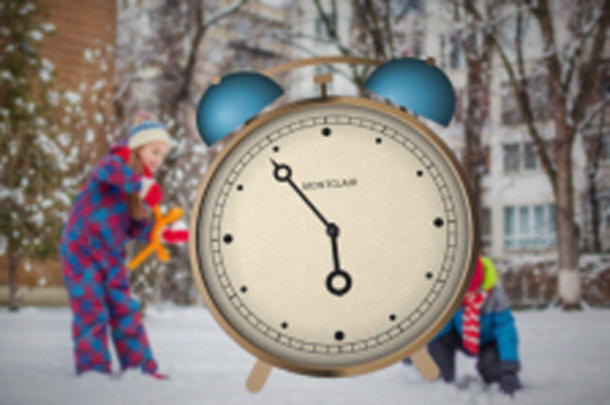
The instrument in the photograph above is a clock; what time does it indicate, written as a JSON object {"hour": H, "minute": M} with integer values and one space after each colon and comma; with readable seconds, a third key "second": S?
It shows {"hour": 5, "minute": 54}
